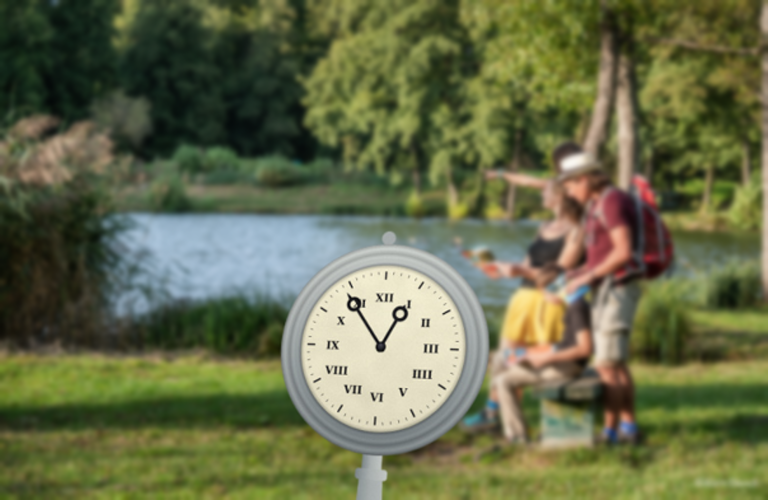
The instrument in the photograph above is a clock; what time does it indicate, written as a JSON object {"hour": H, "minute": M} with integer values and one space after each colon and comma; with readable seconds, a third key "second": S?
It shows {"hour": 12, "minute": 54}
